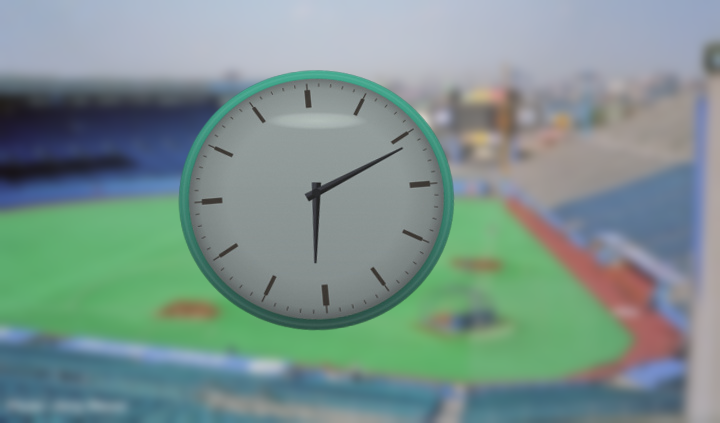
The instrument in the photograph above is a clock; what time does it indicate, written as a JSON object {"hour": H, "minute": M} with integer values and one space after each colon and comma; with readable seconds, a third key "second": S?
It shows {"hour": 6, "minute": 11}
